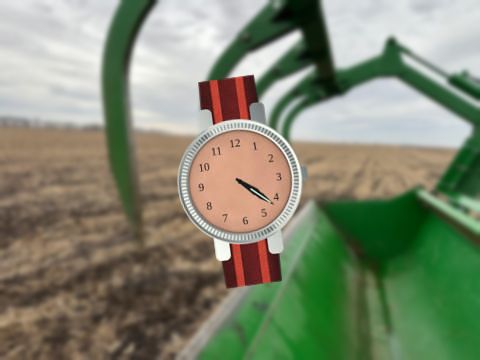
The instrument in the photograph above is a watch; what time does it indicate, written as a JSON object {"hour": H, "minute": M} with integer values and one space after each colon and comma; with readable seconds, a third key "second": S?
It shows {"hour": 4, "minute": 22}
